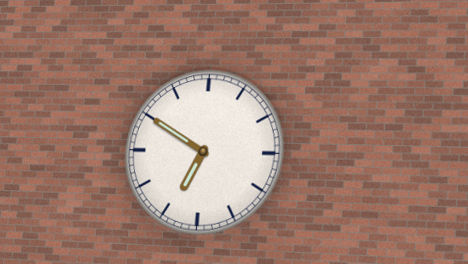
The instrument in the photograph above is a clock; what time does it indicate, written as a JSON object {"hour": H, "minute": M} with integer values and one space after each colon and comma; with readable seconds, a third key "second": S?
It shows {"hour": 6, "minute": 50}
